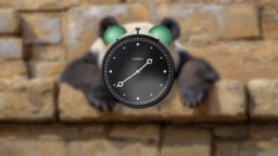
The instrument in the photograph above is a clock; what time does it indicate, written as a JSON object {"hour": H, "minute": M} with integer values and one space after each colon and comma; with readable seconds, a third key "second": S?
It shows {"hour": 1, "minute": 39}
